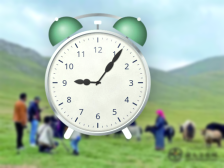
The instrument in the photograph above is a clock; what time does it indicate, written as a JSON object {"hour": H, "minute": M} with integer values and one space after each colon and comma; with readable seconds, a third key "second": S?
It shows {"hour": 9, "minute": 6}
